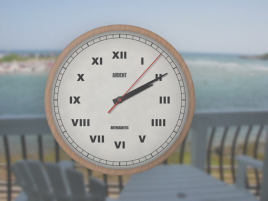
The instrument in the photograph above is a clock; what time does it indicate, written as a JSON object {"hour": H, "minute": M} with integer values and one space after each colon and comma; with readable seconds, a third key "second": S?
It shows {"hour": 2, "minute": 10, "second": 7}
